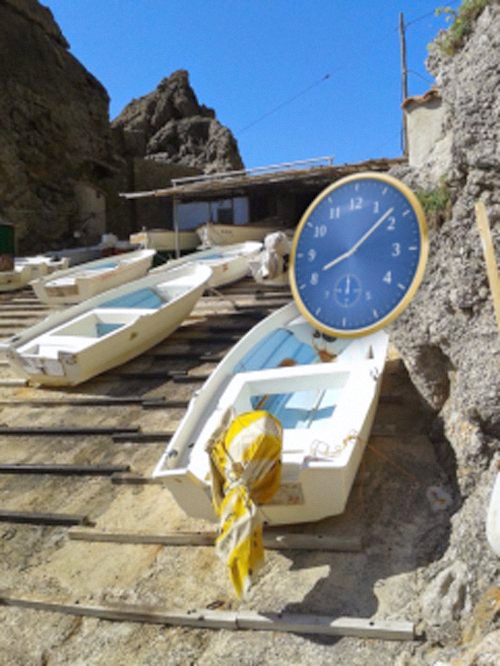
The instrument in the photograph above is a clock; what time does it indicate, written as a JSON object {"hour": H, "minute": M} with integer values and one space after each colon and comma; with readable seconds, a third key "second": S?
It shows {"hour": 8, "minute": 8}
